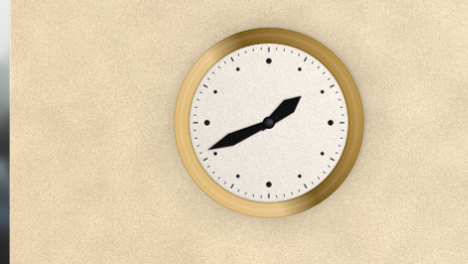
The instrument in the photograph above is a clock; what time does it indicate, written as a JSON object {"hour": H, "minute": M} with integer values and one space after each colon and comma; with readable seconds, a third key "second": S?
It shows {"hour": 1, "minute": 41}
